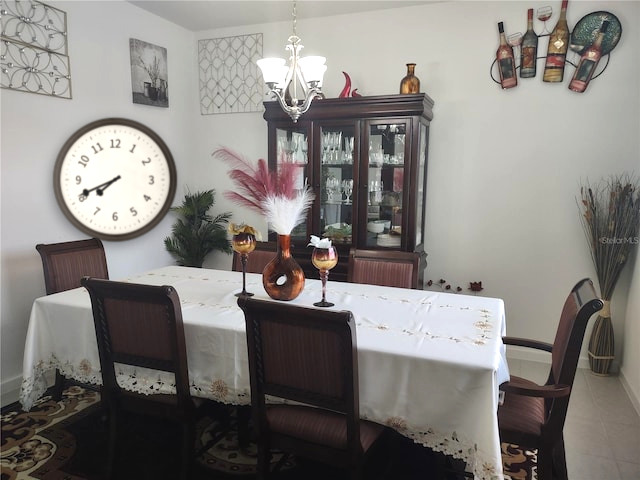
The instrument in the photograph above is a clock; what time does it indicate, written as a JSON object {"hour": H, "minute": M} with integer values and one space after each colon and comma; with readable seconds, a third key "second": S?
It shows {"hour": 7, "minute": 41}
